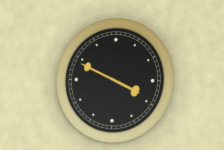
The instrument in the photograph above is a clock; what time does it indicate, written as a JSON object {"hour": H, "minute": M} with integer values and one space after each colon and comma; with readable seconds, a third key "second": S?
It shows {"hour": 3, "minute": 49}
